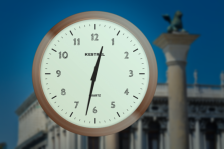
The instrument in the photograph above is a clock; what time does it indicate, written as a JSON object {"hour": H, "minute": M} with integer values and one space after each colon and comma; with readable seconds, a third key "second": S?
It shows {"hour": 12, "minute": 32}
